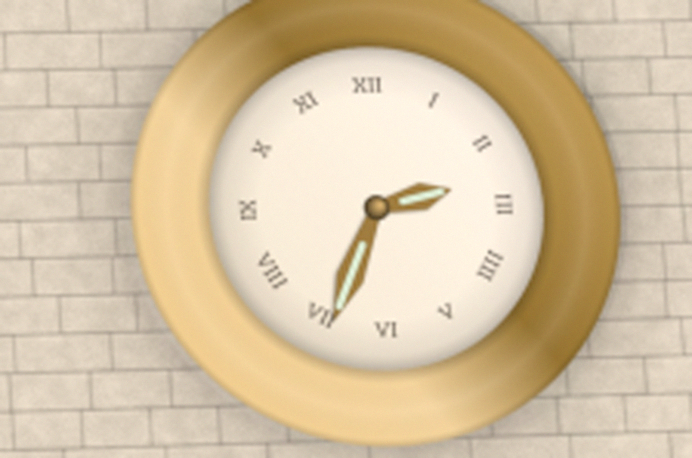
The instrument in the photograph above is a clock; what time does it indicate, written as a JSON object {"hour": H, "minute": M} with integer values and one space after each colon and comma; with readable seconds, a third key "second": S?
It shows {"hour": 2, "minute": 34}
